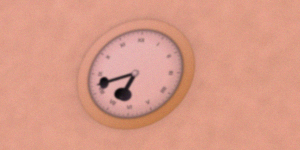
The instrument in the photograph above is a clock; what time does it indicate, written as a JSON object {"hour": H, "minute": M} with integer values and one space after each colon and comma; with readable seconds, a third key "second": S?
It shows {"hour": 6, "minute": 42}
